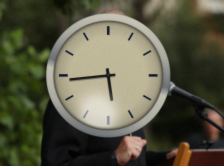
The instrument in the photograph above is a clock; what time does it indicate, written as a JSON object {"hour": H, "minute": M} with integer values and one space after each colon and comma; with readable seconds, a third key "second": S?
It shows {"hour": 5, "minute": 44}
